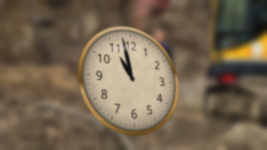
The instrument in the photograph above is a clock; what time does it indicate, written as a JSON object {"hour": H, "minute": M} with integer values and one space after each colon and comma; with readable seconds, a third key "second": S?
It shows {"hour": 10, "minute": 58}
